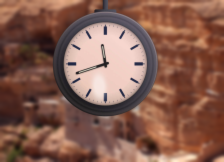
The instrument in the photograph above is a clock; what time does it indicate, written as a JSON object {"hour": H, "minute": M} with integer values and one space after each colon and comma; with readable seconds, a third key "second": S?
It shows {"hour": 11, "minute": 42}
